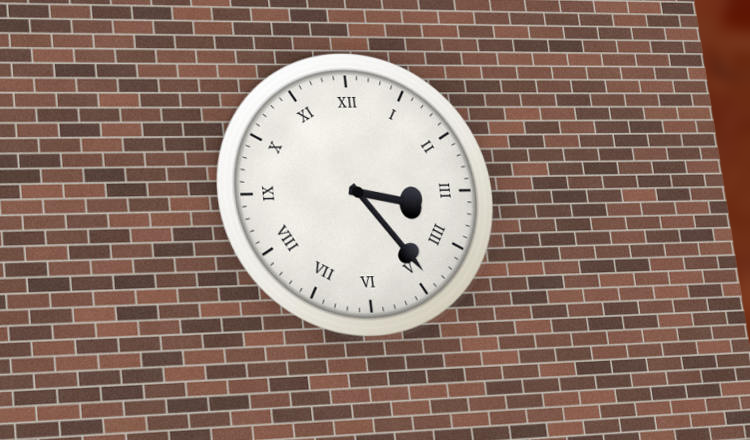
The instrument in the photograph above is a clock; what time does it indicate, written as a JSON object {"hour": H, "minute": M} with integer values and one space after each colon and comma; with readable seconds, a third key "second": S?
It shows {"hour": 3, "minute": 24}
